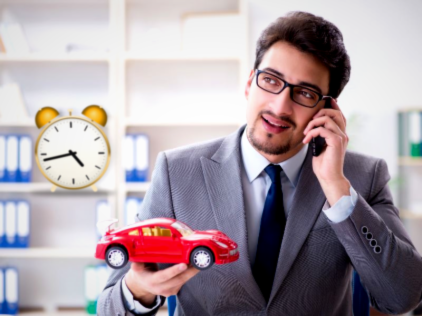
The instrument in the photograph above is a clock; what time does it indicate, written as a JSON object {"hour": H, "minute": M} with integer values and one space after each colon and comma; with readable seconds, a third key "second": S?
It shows {"hour": 4, "minute": 43}
